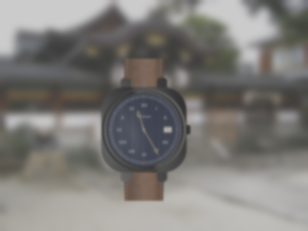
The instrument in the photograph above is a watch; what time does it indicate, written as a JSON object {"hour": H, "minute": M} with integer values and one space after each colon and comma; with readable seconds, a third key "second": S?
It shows {"hour": 11, "minute": 25}
